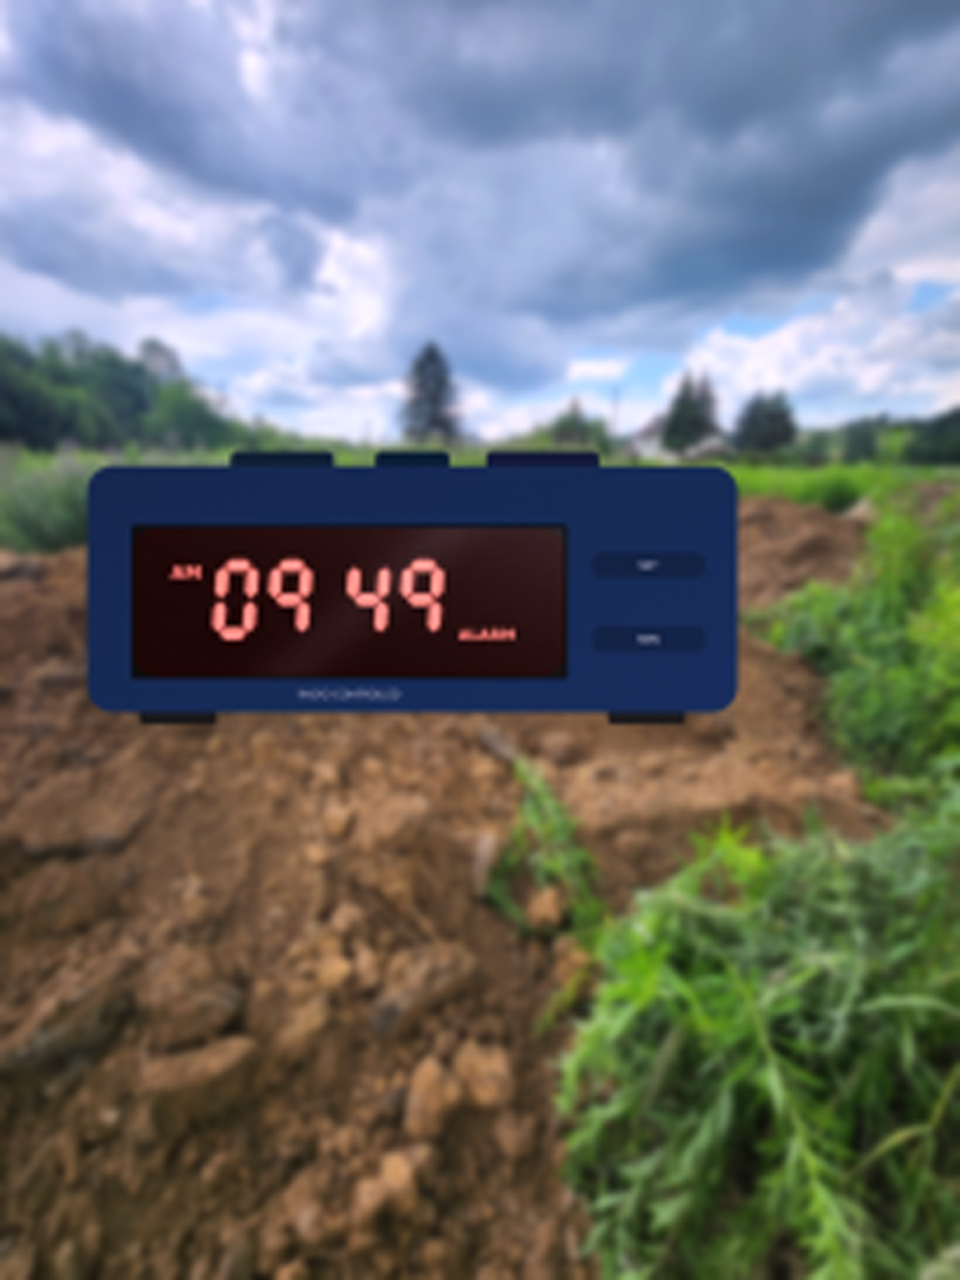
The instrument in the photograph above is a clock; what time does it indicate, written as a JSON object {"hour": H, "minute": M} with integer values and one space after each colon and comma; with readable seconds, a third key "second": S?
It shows {"hour": 9, "minute": 49}
